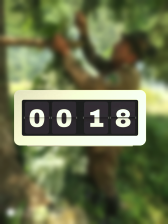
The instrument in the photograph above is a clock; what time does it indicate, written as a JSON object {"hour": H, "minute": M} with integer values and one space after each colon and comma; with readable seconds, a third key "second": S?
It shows {"hour": 0, "minute": 18}
